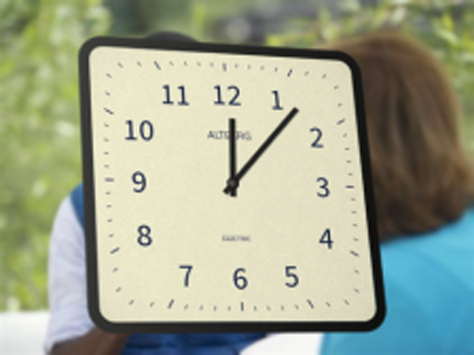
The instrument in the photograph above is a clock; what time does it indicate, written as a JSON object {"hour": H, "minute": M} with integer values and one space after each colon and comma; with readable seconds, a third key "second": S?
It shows {"hour": 12, "minute": 7}
